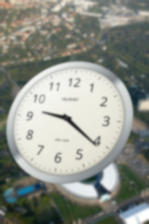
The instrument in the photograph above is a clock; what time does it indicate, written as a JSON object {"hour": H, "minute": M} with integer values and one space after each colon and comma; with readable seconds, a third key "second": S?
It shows {"hour": 9, "minute": 21}
